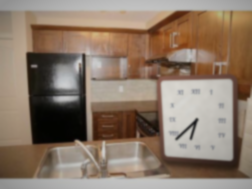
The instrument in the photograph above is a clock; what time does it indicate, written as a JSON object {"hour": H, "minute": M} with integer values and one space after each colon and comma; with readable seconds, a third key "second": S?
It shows {"hour": 6, "minute": 38}
